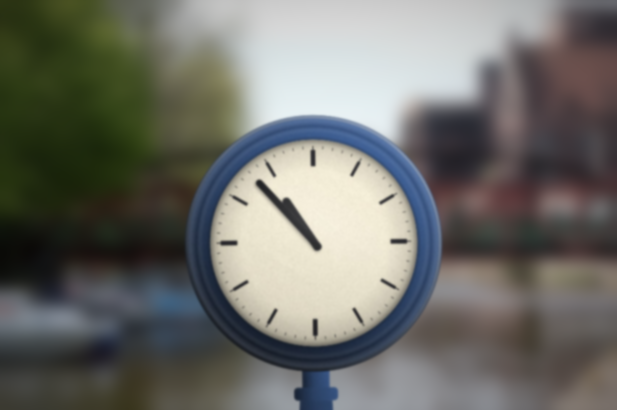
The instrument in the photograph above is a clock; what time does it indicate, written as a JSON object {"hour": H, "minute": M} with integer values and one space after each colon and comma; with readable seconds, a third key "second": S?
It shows {"hour": 10, "minute": 53}
